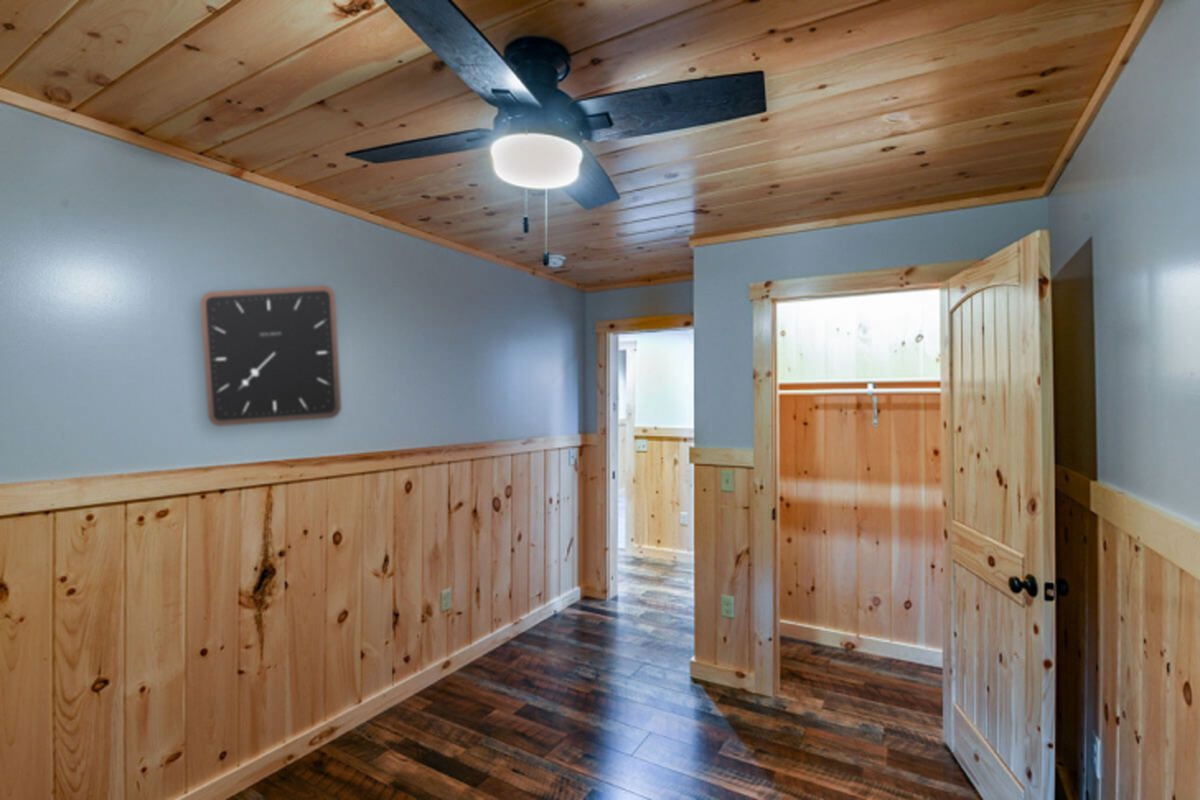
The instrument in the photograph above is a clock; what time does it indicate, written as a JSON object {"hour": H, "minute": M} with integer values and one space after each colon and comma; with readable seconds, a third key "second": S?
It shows {"hour": 7, "minute": 38}
